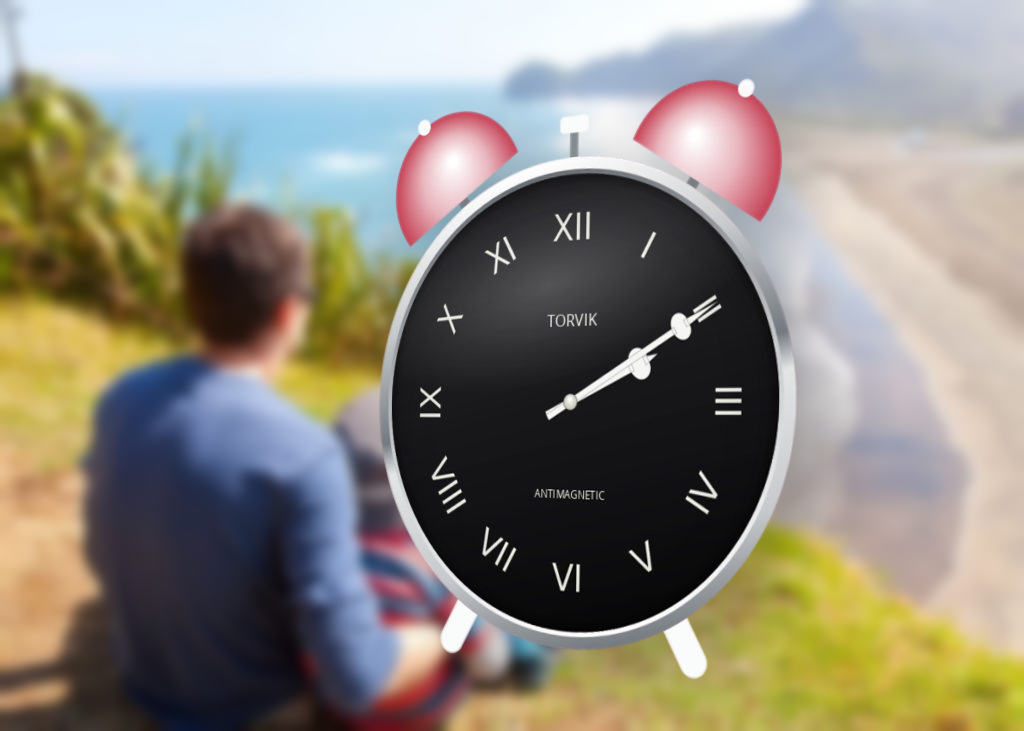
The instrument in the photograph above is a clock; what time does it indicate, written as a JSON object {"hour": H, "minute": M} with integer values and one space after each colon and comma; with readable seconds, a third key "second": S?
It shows {"hour": 2, "minute": 10}
